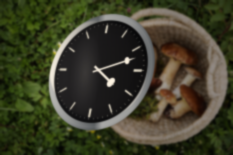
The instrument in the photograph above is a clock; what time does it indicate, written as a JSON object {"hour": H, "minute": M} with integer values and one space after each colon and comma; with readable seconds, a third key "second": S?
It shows {"hour": 4, "minute": 12}
